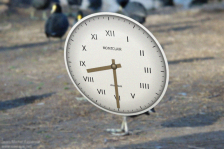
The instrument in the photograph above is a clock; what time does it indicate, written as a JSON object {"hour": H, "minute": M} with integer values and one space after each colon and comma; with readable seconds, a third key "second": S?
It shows {"hour": 8, "minute": 30}
